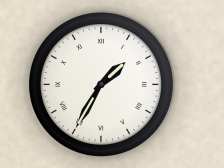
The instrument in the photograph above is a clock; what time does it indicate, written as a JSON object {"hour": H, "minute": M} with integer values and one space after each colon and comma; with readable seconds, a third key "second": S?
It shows {"hour": 1, "minute": 35}
